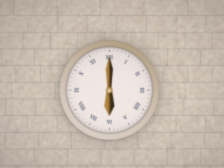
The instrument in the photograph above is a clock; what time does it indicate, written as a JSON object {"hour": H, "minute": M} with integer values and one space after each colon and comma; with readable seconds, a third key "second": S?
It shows {"hour": 6, "minute": 0}
